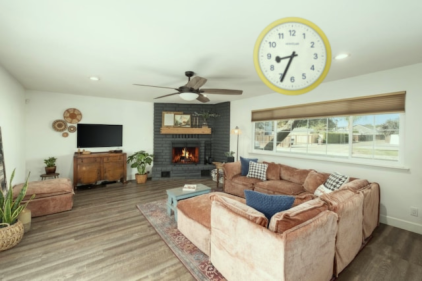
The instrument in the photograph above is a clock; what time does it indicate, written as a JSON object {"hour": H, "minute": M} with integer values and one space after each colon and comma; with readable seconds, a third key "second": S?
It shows {"hour": 8, "minute": 34}
